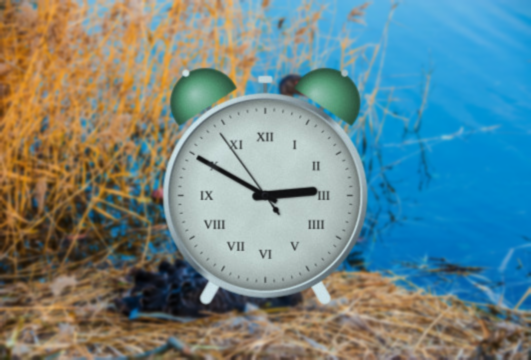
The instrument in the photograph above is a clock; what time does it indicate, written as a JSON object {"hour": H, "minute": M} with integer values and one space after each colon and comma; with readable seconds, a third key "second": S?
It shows {"hour": 2, "minute": 49, "second": 54}
